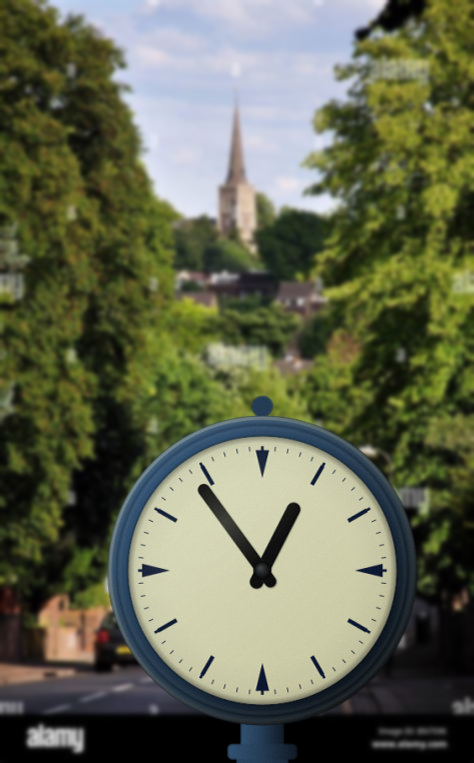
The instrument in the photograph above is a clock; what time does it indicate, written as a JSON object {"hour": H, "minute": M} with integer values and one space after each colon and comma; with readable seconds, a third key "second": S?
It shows {"hour": 12, "minute": 54}
